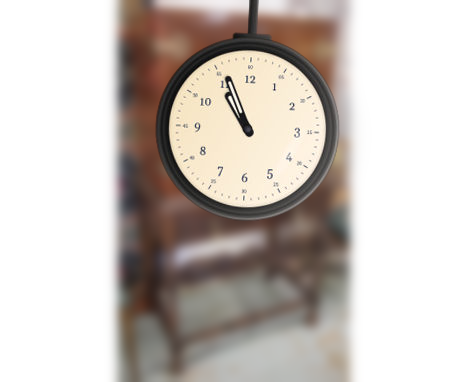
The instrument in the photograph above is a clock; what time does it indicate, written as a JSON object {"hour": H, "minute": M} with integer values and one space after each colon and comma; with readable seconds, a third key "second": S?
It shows {"hour": 10, "minute": 56}
